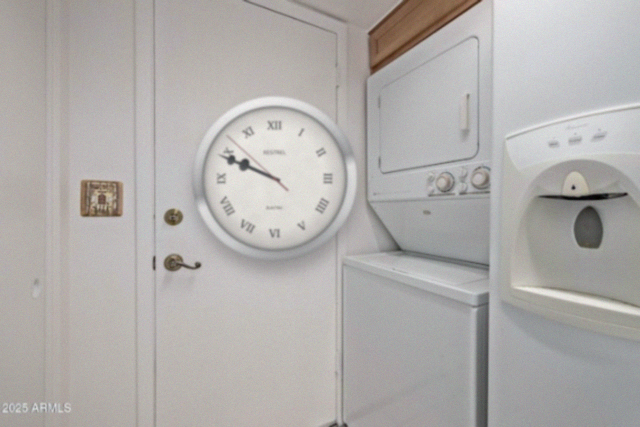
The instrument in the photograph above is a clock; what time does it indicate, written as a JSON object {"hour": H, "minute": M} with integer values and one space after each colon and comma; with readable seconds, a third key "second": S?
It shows {"hour": 9, "minute": 48, "second": 52}
